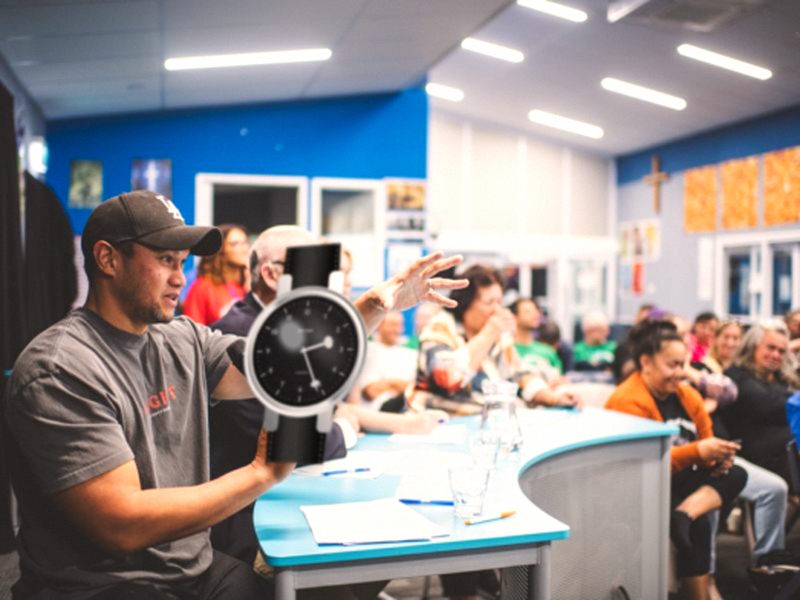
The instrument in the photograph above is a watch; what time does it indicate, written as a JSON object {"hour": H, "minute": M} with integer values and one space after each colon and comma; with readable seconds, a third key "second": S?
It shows {"hour": 2, "minute": 26}
